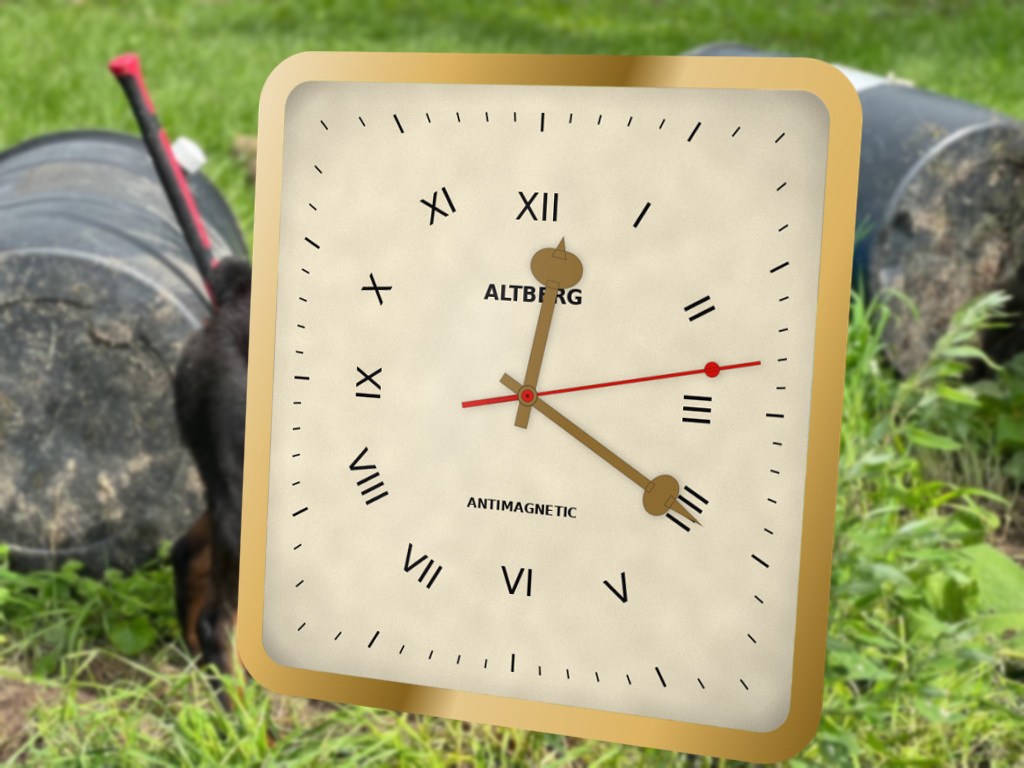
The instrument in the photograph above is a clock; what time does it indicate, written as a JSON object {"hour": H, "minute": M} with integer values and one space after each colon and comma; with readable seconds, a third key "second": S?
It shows {"hour": 12, "minute": 20, "second": 13}
